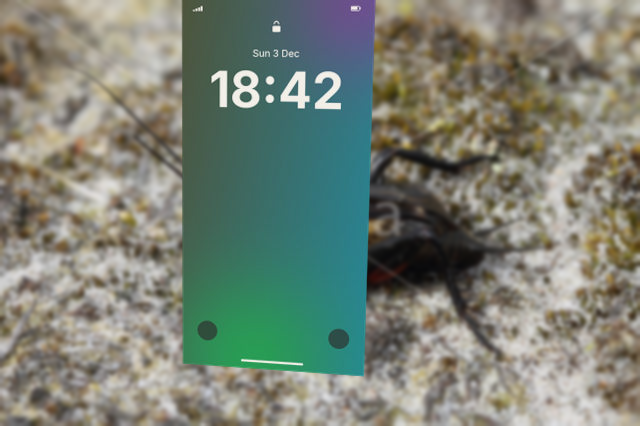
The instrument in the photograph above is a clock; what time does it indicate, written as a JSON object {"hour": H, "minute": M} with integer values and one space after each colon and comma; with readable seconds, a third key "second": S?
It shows {"hour": 18, "minute": 42}
